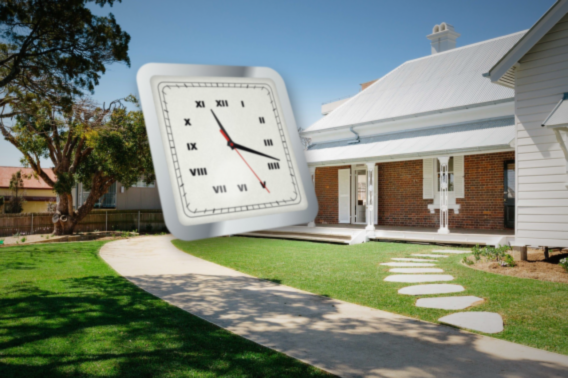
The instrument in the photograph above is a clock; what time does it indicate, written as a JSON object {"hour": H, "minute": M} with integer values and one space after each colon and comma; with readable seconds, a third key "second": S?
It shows {"hour": 11, "minute": 18, "second": 25}
